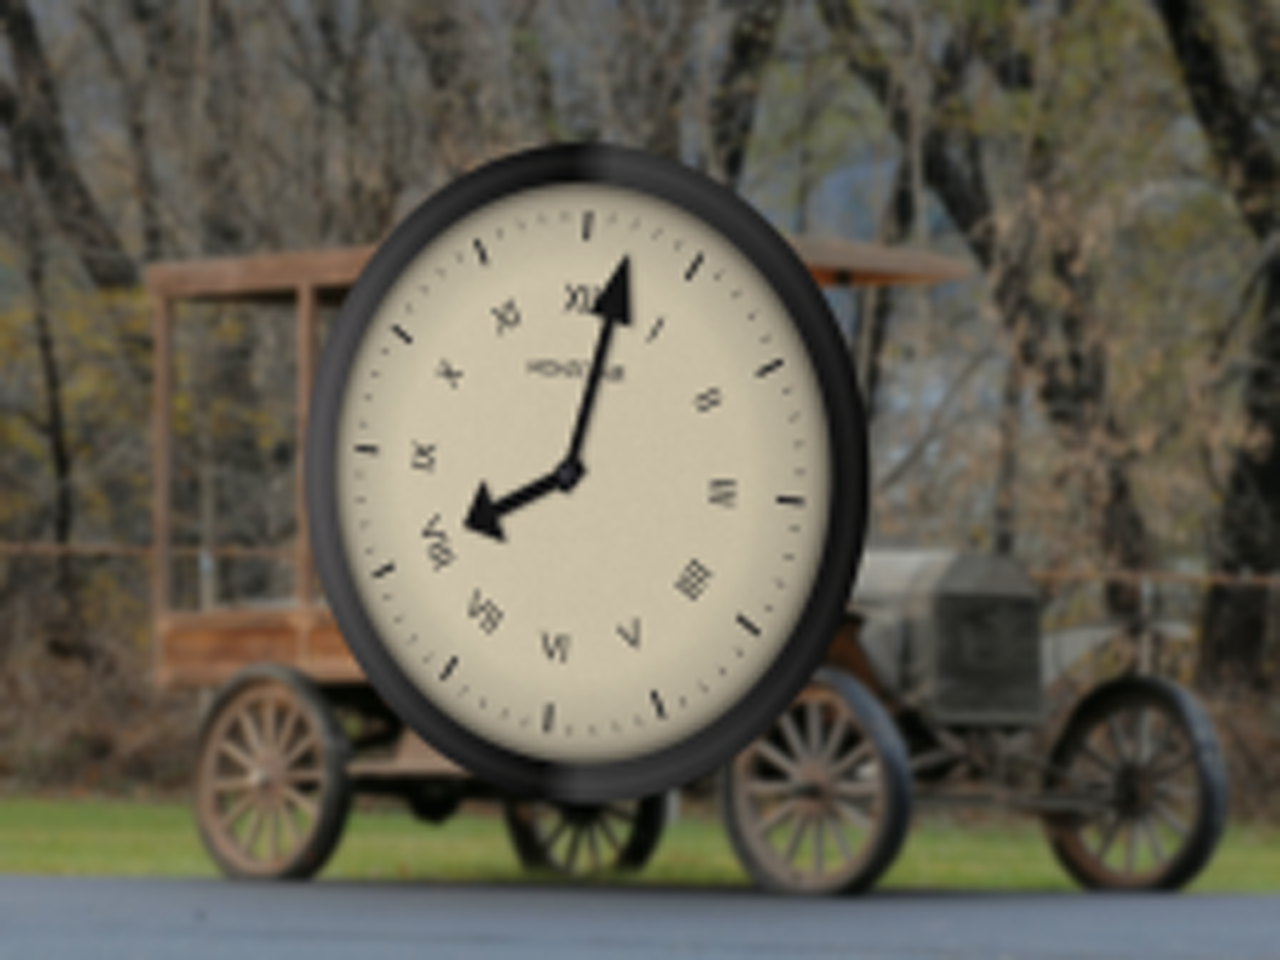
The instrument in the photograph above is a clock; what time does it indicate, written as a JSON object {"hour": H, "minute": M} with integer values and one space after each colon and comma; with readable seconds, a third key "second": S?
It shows {"hour": 8, "minute": 2}
